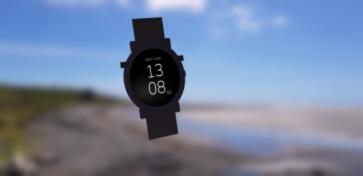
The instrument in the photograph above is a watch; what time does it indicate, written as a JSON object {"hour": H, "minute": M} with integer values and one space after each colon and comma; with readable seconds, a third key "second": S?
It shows {"hour": 13, "minute": 8}
